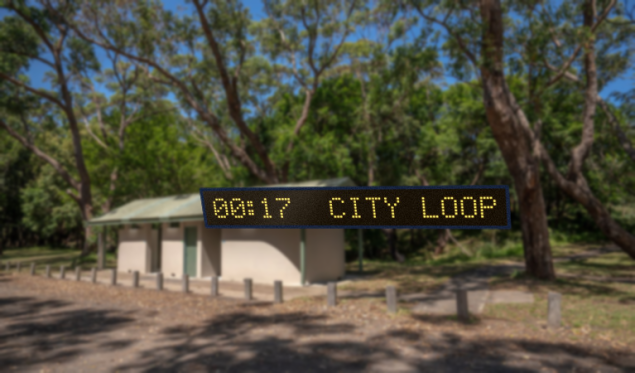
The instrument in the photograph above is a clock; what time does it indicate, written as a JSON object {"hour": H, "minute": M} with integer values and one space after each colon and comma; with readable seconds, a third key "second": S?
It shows {"hour": 0, "minute": 17}
